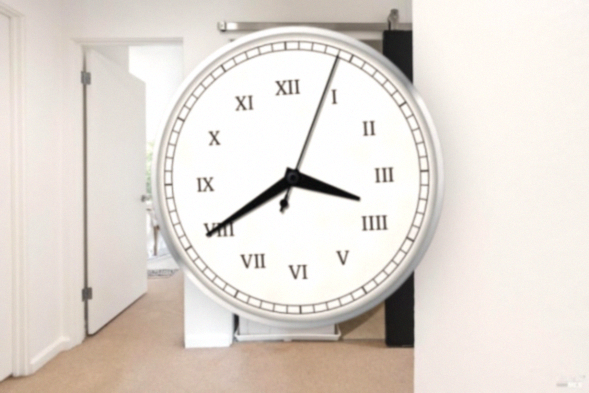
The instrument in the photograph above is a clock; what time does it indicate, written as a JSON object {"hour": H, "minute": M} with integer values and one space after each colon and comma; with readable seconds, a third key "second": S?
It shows {"hour": 3, "minute": 40, "second": 4}
